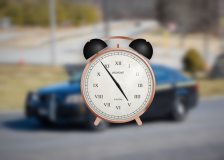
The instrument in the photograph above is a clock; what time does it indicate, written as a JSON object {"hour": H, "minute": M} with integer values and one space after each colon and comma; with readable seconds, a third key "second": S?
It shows {"hour": 4, "minute": 54}
